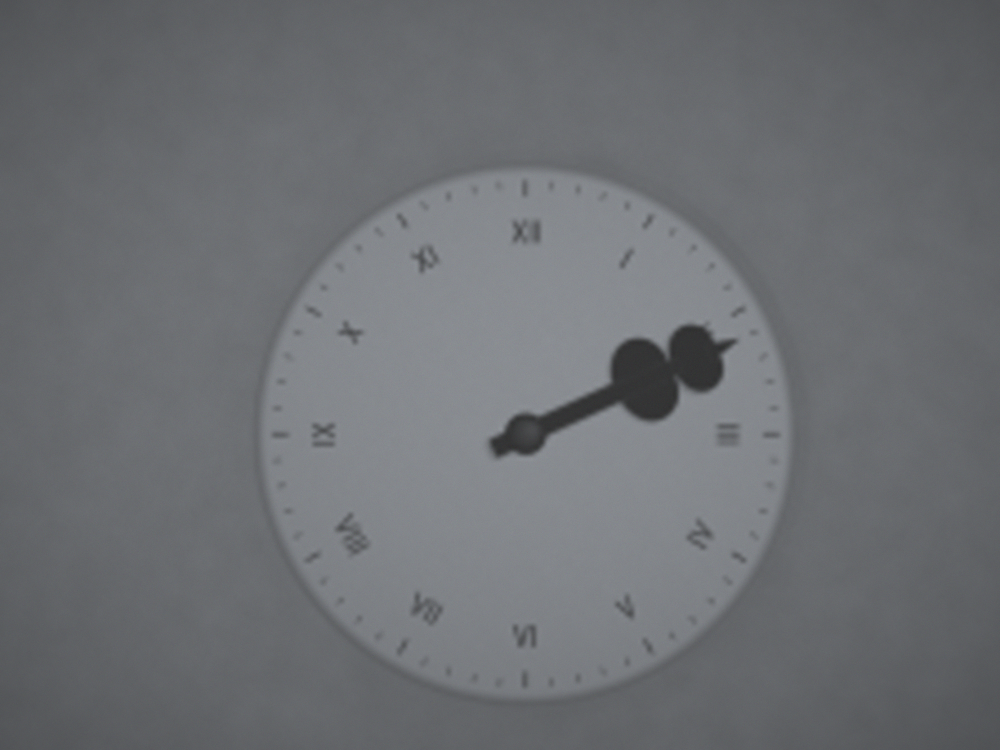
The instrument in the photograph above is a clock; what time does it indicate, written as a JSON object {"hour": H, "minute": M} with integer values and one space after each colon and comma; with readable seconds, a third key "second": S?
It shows {"hour": 2, "minute": 11}
